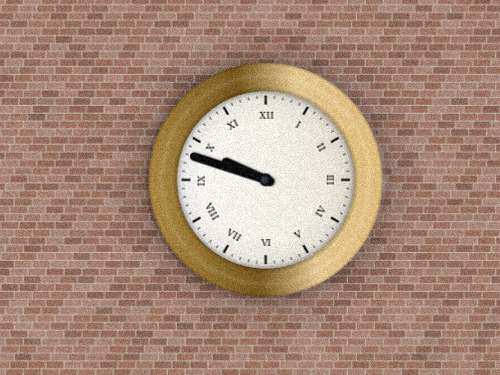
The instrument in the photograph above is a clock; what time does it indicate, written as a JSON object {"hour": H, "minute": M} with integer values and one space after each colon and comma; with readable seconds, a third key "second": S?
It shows {"hour": 9, "minute": 48}
